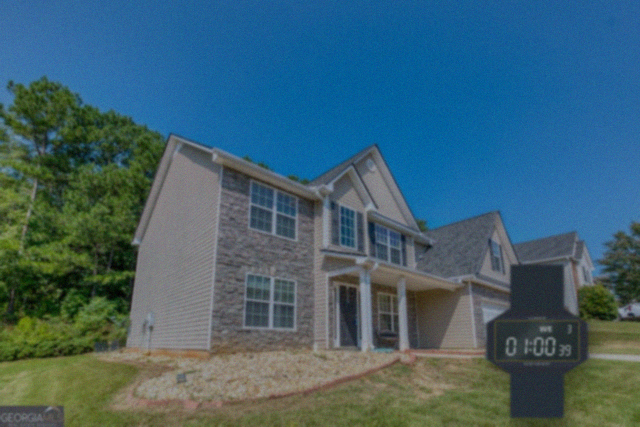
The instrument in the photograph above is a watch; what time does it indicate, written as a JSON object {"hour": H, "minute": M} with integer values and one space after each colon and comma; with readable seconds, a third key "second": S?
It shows {"hour": 1, "minute": 0}
